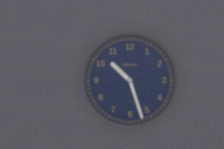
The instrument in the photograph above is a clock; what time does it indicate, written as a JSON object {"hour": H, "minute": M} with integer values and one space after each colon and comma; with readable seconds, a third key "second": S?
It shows {"hour": 10, "minute": 27}
